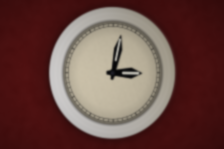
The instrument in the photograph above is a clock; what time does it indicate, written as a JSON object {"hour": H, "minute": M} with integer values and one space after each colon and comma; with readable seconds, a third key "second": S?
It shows {"hour": 3, "minute": 2}
